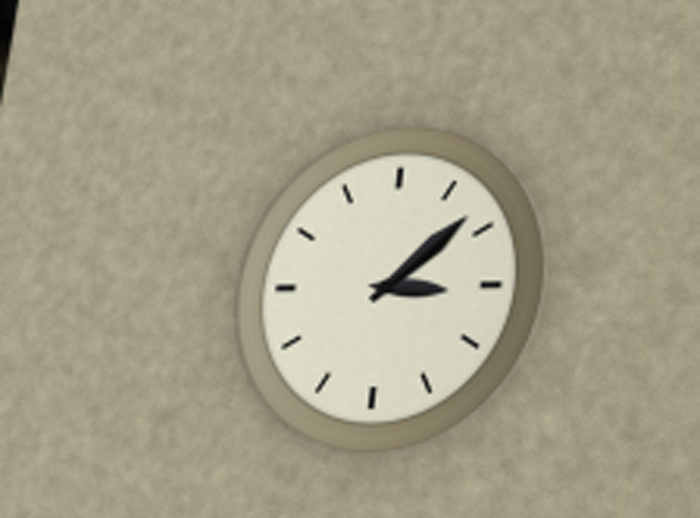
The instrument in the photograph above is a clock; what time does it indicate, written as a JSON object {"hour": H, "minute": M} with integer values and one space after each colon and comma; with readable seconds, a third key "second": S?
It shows {"hour": 3, "minute": 8}
